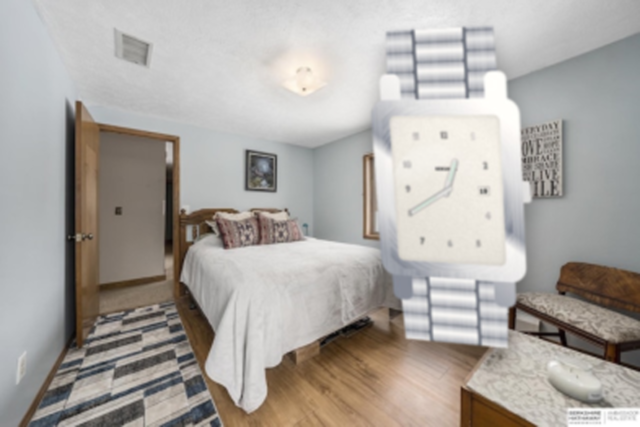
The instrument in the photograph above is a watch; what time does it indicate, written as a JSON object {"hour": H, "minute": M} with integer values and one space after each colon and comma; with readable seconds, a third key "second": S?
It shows {"hour": 12, "minute": 40}
